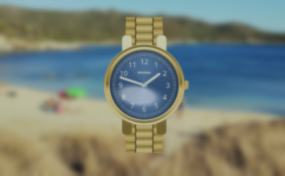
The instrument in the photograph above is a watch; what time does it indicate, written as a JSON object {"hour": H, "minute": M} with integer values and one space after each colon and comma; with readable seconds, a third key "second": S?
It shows {"hour": 1, "minute": 48}
